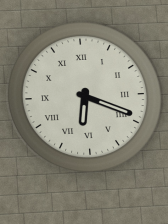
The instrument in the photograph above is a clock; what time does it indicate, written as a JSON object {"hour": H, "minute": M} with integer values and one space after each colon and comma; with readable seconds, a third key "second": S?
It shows {"hour": 6, "minute": 19}
